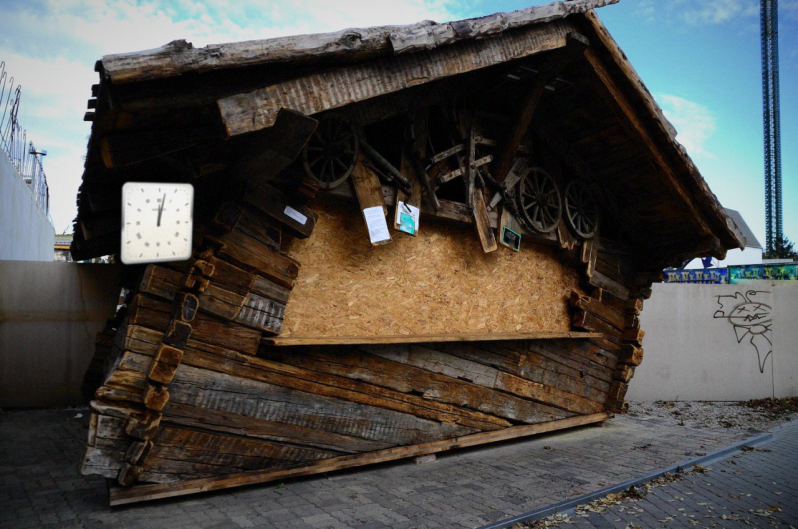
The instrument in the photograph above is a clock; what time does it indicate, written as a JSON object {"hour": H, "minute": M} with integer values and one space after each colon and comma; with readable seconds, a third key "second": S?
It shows {"hour": 12, "minute": 2}
